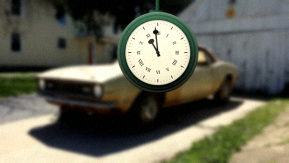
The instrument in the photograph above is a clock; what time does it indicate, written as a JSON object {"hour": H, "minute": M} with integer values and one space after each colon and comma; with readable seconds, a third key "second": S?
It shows {"hour": 10, "minute": 59}
